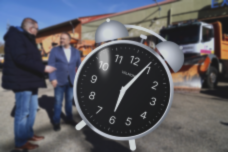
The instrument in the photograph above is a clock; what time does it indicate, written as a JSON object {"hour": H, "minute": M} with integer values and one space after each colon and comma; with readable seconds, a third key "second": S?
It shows {"hour": 6, "minute": 4}
